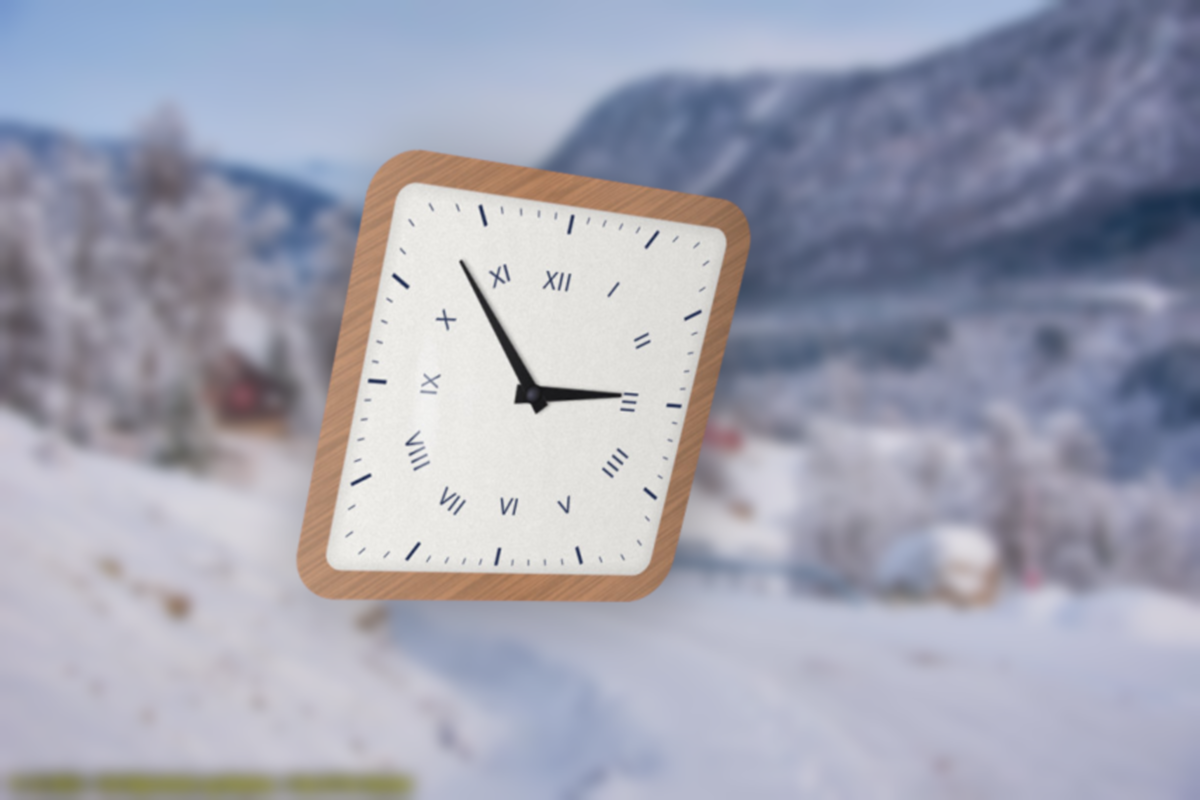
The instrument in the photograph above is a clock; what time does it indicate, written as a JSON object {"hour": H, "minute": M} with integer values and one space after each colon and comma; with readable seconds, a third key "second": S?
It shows {"hour": 2, "minute": 53}
